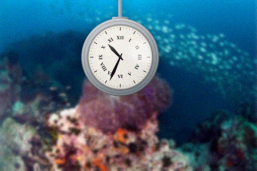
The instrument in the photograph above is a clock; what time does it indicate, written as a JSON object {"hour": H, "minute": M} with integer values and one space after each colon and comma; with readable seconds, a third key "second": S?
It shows {"hour": 10, "minute": 34}
